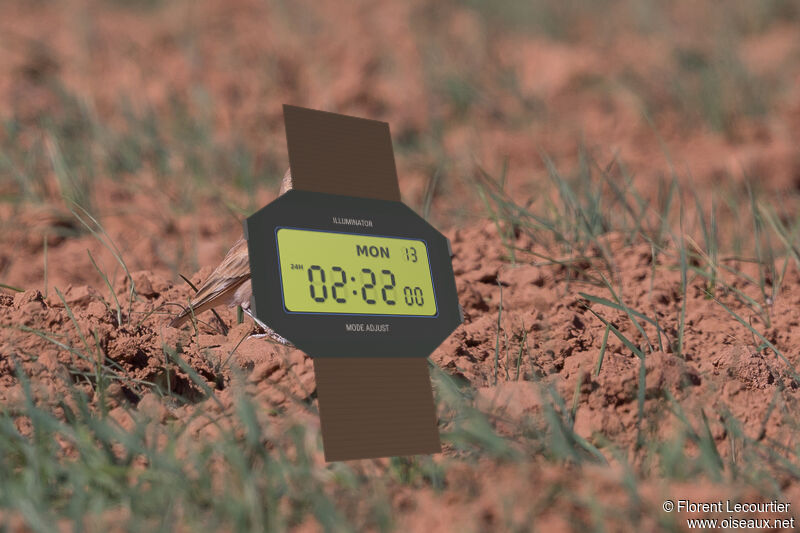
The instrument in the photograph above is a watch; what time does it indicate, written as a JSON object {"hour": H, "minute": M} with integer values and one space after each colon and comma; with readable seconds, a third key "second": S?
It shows {"hour": 2, "minute": 22, "second": 0}
